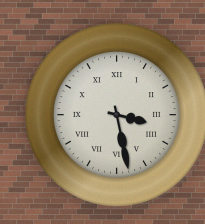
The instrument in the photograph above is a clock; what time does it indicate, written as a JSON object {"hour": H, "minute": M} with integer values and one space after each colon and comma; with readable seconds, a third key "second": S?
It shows {"hour": 3, "minute": 28}
